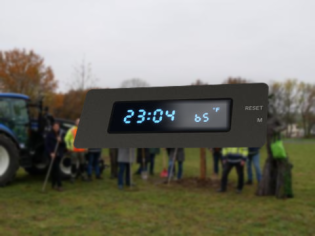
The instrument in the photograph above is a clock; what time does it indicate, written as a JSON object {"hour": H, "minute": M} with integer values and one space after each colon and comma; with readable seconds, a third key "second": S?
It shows {"hour": 23, "minute": 4}
